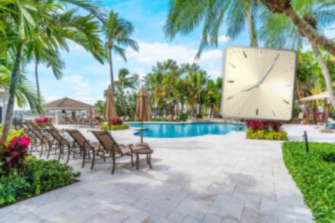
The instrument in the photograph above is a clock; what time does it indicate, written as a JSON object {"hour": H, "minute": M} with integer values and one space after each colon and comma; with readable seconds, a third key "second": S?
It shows {"hour": 8, "minute": 5}
